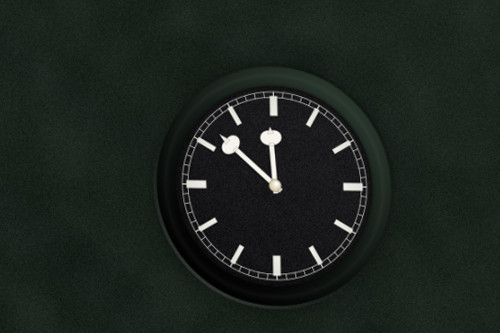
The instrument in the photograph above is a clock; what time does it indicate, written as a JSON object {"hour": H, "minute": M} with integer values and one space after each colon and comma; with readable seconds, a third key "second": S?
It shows {"hour": 11, "minute": 52}
